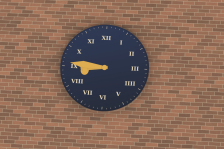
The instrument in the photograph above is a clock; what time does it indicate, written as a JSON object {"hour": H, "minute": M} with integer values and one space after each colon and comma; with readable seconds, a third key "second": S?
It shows {"hour": 8, "minute": 46}
